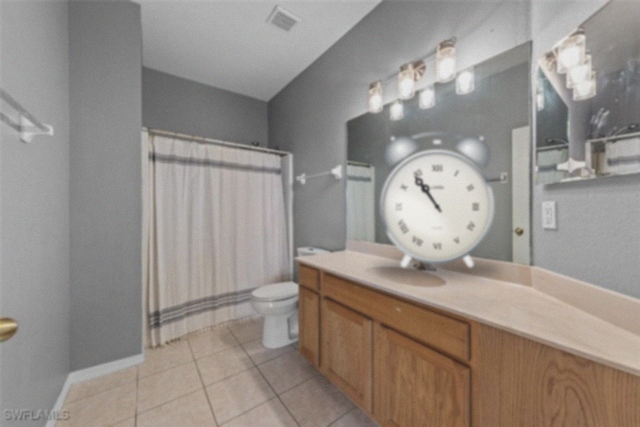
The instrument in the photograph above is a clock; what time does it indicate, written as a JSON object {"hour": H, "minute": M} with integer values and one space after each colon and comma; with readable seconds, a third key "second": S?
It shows {"hour": 10, "minute": 54}
